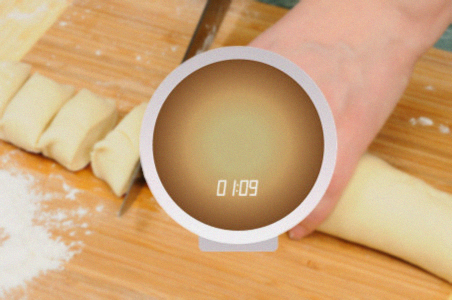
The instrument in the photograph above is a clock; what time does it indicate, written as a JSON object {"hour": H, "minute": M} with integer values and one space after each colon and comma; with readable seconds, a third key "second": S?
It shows {"hour": 1, "minute": 9}
